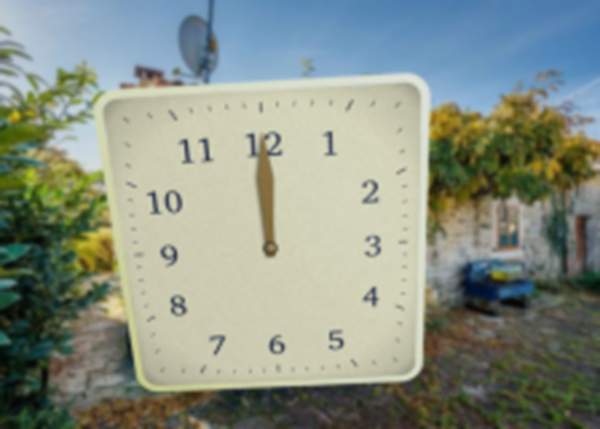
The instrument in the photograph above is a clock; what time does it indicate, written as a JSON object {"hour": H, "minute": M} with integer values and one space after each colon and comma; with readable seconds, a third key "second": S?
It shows {"hour": 12, "minute": 0}
